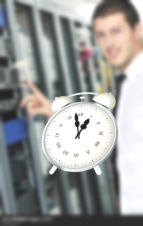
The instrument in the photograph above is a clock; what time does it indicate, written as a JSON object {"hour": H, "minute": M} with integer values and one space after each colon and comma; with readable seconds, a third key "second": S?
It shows {"hour": 12, "minute": 58}
